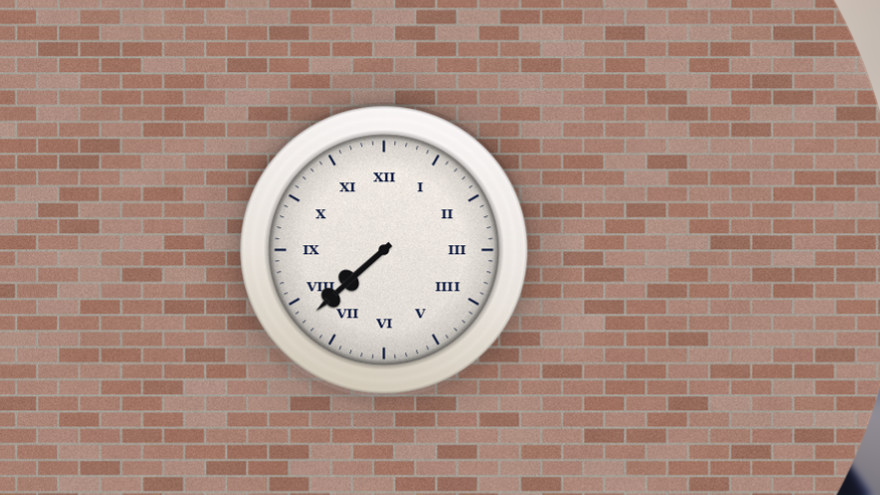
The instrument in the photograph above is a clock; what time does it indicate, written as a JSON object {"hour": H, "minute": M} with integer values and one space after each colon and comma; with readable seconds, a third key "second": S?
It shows {"hour": 7, "minute": 38}
